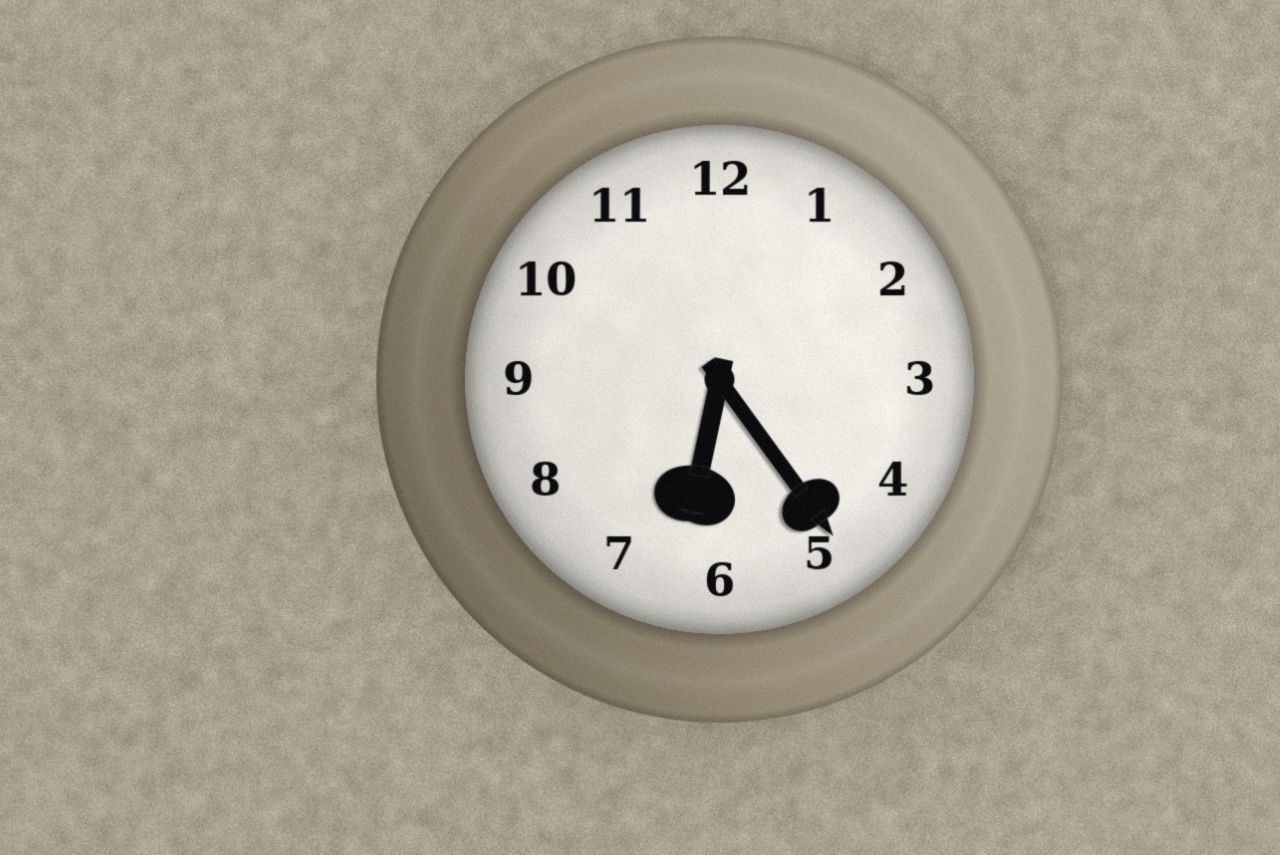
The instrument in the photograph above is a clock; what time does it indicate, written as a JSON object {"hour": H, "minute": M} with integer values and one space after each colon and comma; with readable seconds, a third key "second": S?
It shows {"hour": 6, "minute": 24}
